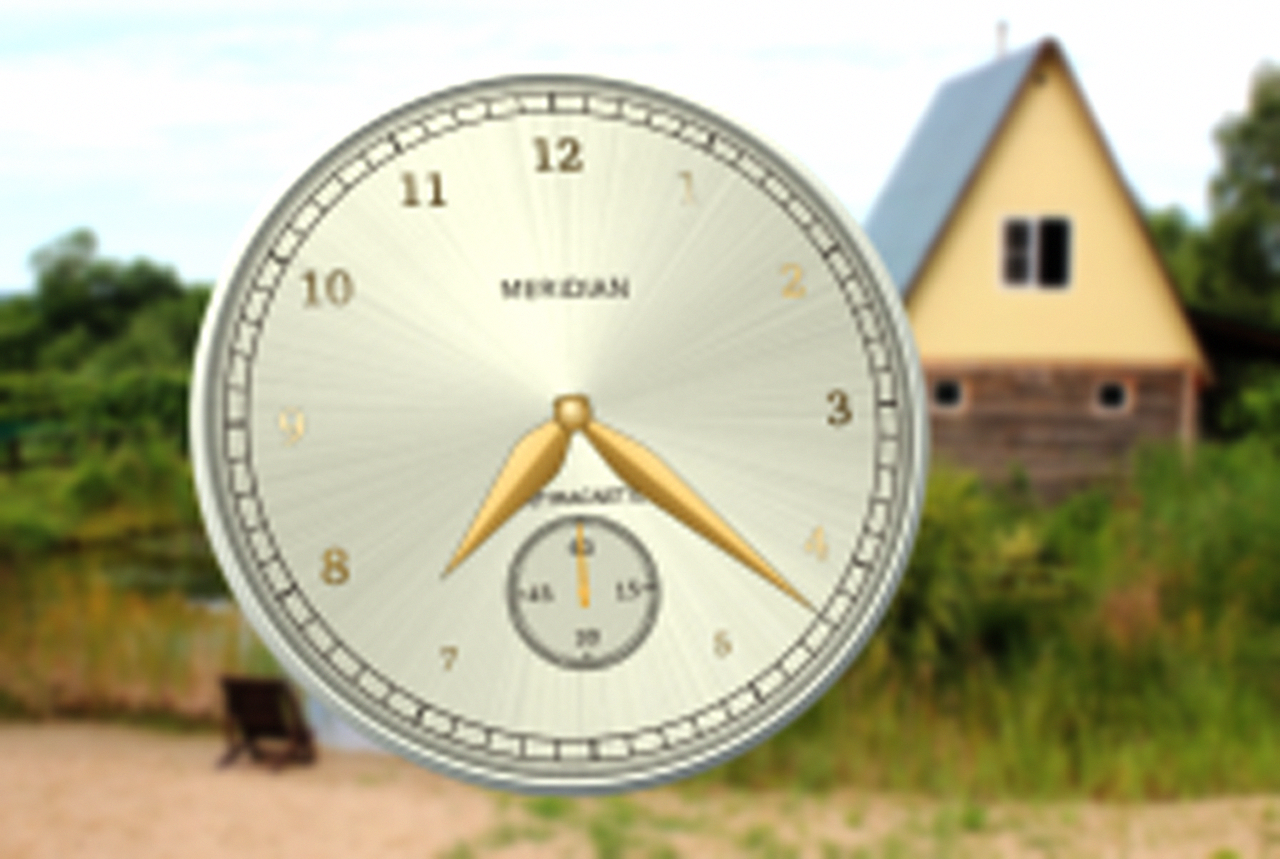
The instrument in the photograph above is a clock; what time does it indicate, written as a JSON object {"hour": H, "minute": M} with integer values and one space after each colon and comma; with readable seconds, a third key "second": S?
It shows {"hour": 7, "minute": 22}
